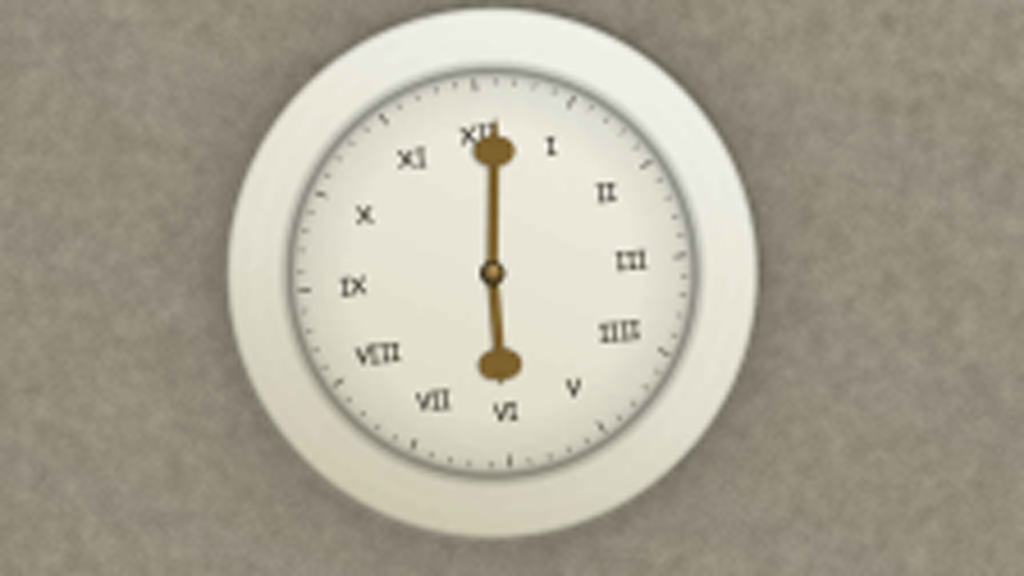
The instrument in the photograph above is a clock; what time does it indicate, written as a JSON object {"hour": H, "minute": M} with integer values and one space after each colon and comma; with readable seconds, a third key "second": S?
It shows {"hour": 6, "minute": 1}
